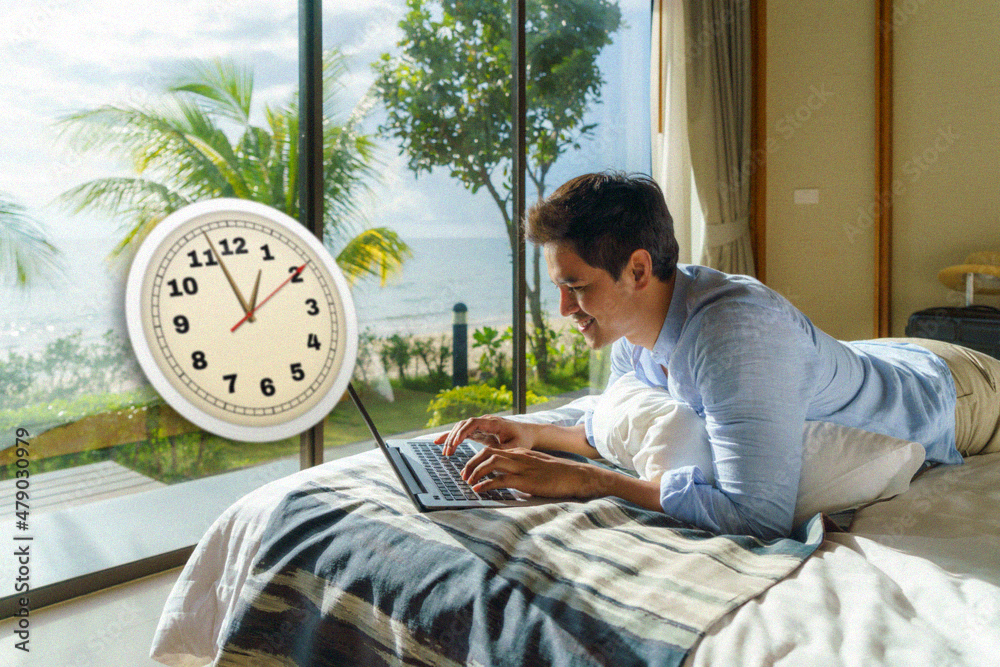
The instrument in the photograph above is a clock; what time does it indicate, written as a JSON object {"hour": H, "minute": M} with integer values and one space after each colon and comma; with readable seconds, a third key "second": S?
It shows {"hour": 12, "minute": 57, "second": 10}
